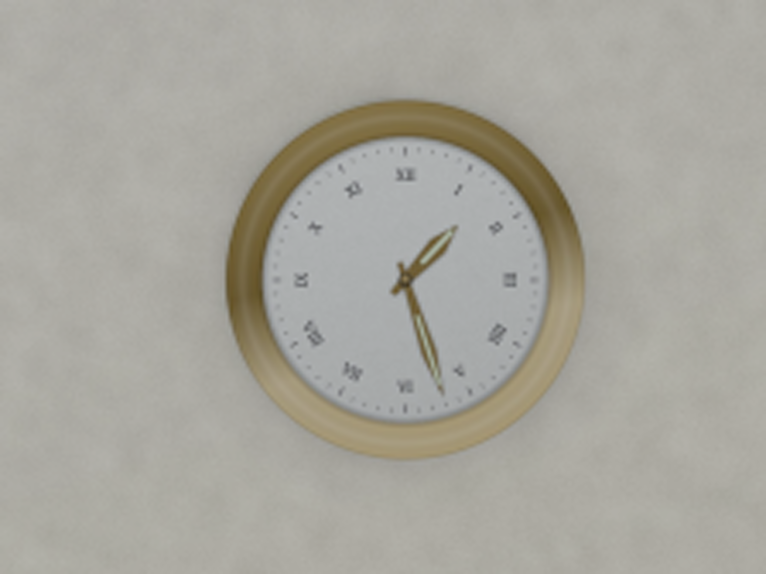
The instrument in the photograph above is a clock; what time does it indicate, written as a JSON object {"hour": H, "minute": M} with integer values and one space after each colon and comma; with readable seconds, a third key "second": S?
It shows {"hour": 1, "minute": 27}
